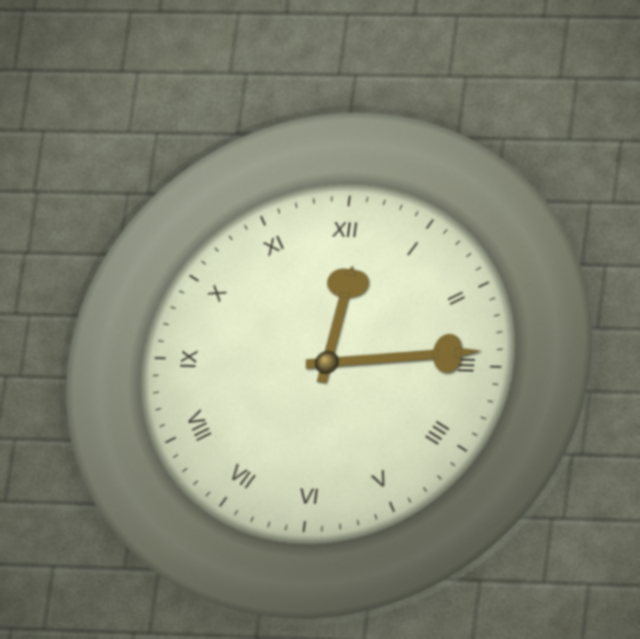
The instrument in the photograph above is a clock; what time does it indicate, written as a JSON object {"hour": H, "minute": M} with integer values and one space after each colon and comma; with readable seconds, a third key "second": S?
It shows {"hour": 12, "minute": 14}
